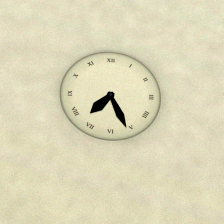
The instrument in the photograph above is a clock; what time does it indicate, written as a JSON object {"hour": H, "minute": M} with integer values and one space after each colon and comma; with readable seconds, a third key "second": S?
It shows {"hour": 7, "minute": 26}
